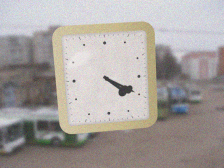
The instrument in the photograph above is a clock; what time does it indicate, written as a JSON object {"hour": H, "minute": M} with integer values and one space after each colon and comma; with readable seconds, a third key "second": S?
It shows {"hour": 4, "minute": 20}
